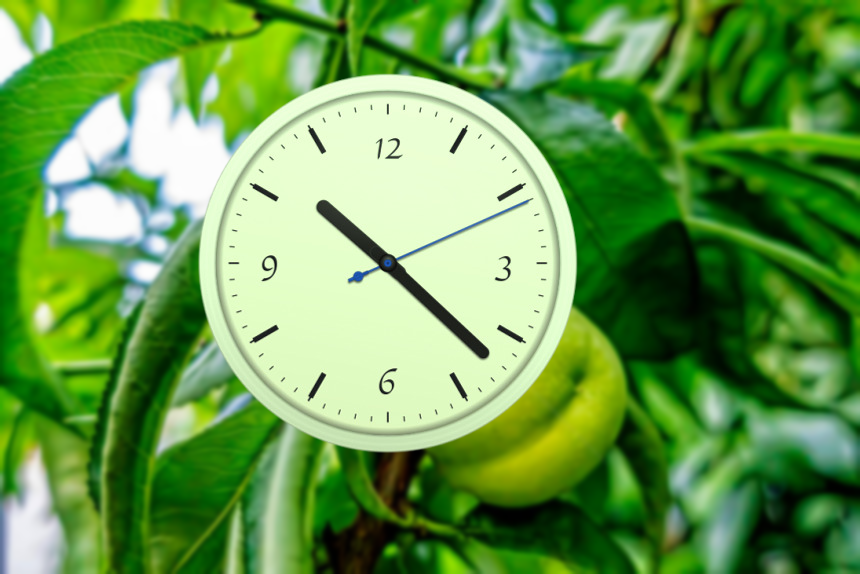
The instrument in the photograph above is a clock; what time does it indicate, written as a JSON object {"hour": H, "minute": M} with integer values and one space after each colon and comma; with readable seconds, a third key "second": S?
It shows {"hour": 10, "minute": 22, "second": 11}
